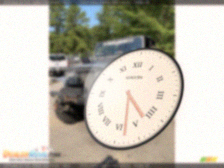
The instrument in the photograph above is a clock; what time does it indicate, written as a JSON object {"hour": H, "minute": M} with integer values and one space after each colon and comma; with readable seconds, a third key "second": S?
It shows {"hour": 4, "minute": 28}
